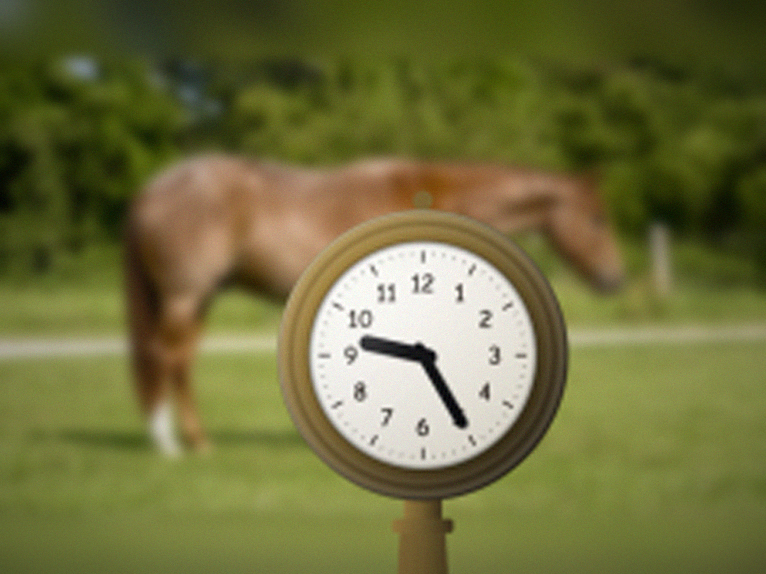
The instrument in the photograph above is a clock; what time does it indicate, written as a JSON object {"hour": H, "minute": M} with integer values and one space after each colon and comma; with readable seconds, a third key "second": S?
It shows {"hour": 9, "minute": 25}
